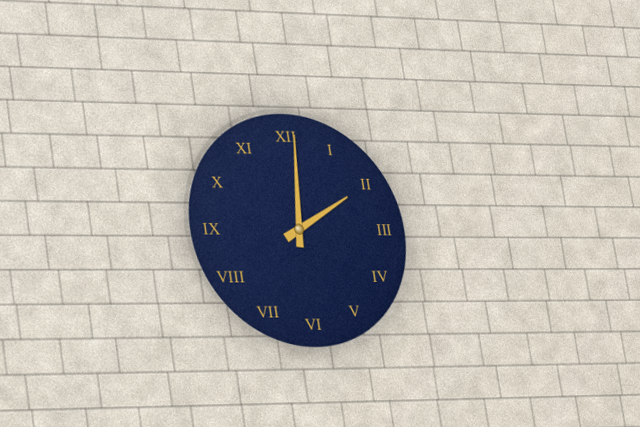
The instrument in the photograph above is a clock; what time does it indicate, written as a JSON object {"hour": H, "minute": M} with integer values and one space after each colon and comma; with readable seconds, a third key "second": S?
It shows {"hour": 2, "minute": 1}
